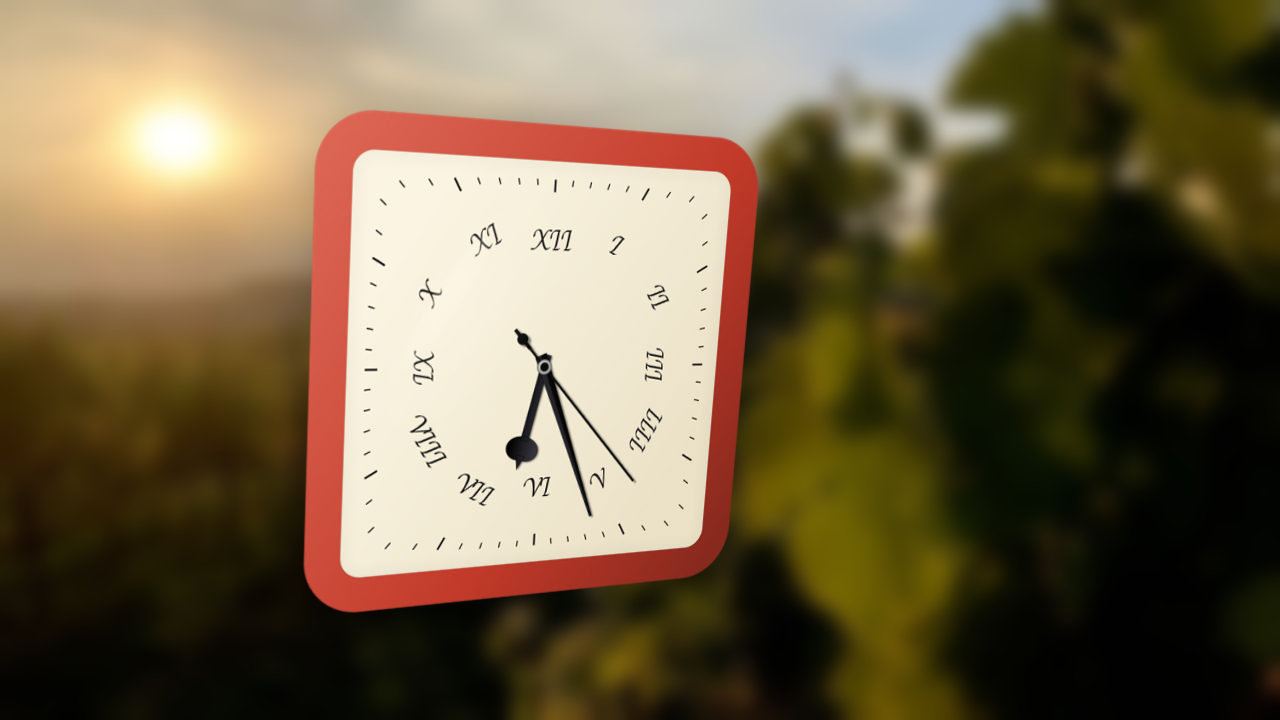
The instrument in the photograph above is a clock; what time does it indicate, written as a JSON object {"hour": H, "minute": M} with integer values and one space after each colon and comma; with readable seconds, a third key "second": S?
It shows {"hour": 6, "minute": 26, "second": 23}
